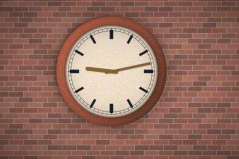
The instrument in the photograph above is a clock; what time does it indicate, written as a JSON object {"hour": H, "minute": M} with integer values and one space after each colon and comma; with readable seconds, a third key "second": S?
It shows {"hour": 9, "minute": 13}
